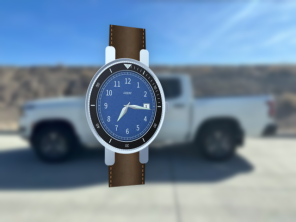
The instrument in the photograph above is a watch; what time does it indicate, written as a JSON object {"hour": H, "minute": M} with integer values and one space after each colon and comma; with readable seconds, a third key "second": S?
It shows {"hour": 7, "minute": 16}
